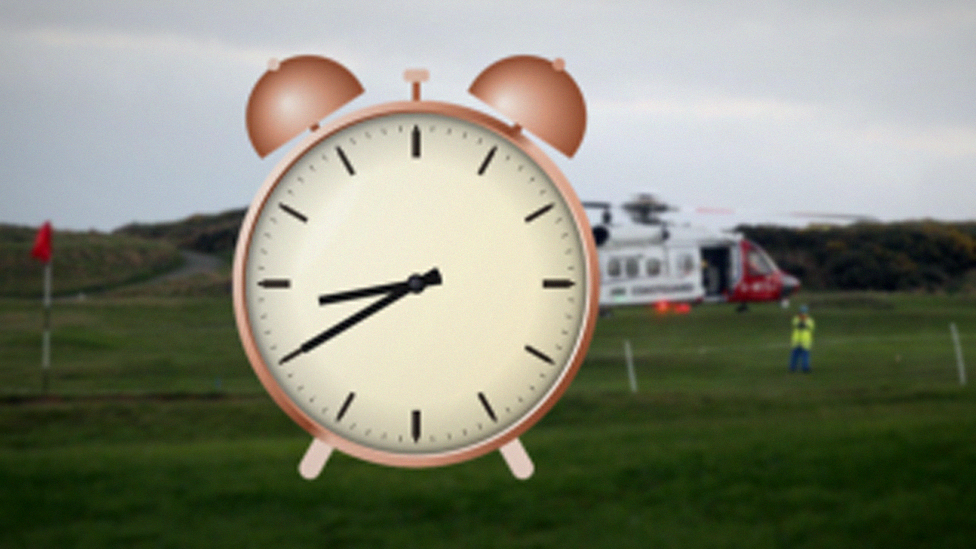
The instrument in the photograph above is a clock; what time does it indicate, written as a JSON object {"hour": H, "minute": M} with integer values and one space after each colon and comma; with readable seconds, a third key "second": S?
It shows {"hour": 8, "minute": 40}
